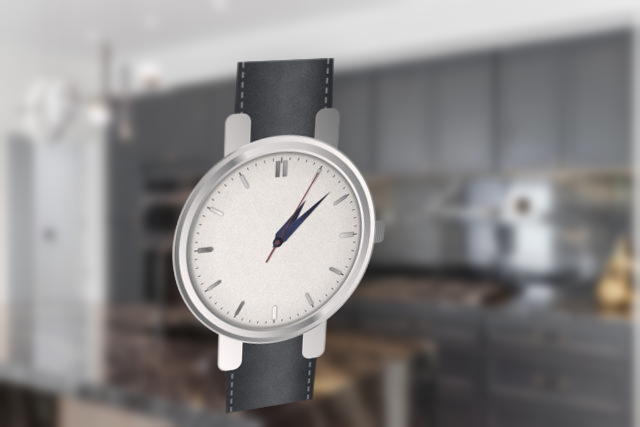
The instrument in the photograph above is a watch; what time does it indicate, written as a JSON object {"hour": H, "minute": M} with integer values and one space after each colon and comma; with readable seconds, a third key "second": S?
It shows {"hour": 1, "minute": 8, "second": 5}
